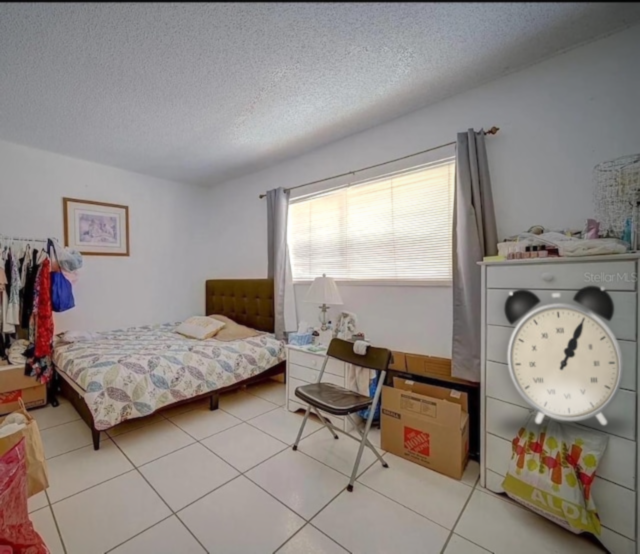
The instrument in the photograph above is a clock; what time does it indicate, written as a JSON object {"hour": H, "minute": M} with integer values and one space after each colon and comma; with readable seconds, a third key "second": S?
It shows {"hour": 1, "minute": 5}
